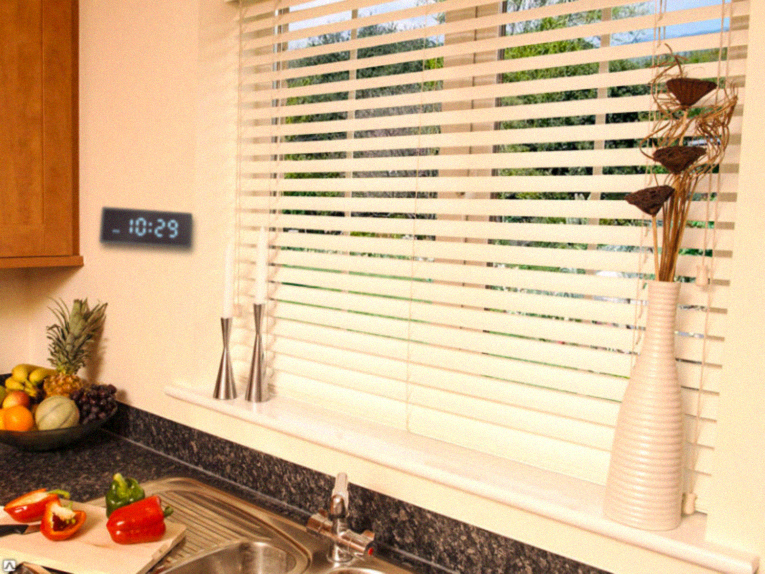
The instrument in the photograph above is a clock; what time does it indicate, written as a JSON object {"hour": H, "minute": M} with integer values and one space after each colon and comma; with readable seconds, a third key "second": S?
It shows {"hour": 10, "minute": 29}
